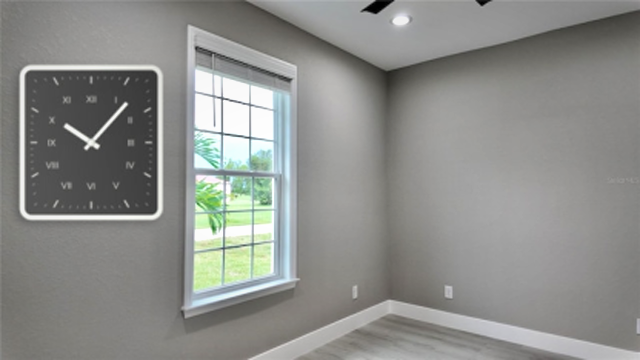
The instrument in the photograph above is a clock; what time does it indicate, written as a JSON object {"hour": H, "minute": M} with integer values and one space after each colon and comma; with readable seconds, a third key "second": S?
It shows {"hour": 10, "minute": 7}
